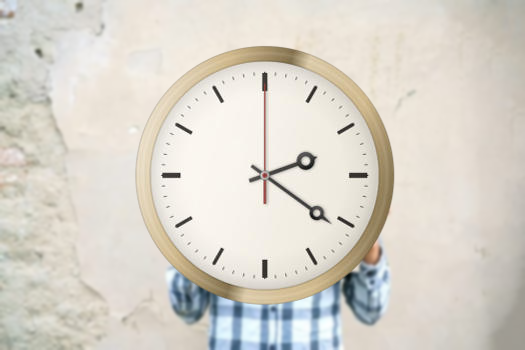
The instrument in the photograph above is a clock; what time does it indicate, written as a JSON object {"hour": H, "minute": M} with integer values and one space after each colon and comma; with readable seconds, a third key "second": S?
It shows {"hour": 2, "minute": 21, "second": 0}
